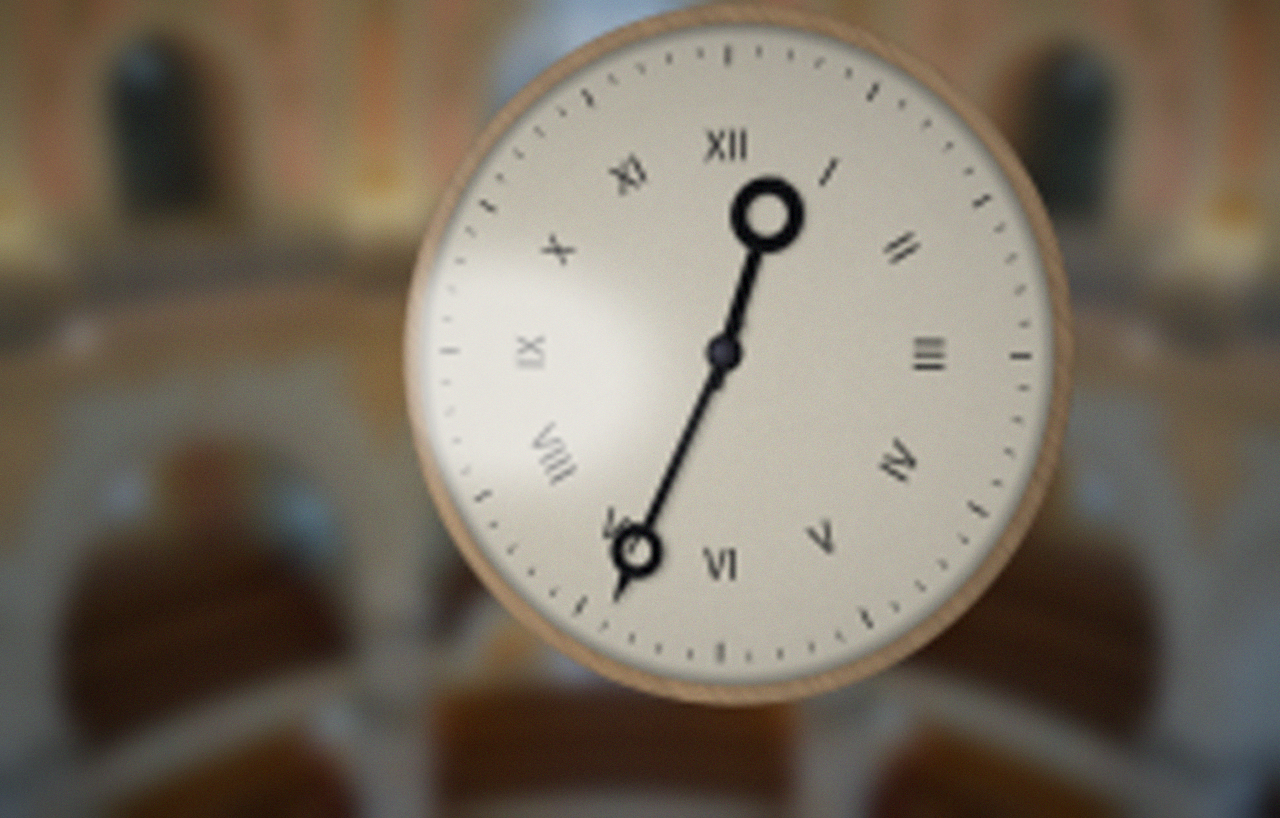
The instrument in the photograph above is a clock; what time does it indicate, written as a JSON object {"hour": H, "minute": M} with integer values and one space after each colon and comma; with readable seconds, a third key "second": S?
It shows {"hour": 12, "minute": 34}
